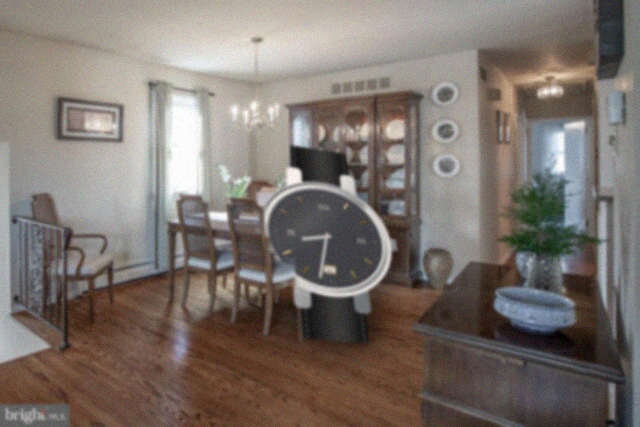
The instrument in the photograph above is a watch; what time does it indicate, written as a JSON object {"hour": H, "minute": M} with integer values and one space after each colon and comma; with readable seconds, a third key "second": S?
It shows {"hour": 8, "minute": 32}
